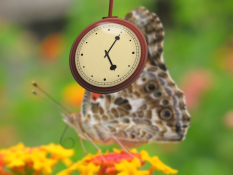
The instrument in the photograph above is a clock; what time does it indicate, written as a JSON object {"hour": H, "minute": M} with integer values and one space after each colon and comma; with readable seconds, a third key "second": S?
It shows {"hour": 5, "minute": 5}
